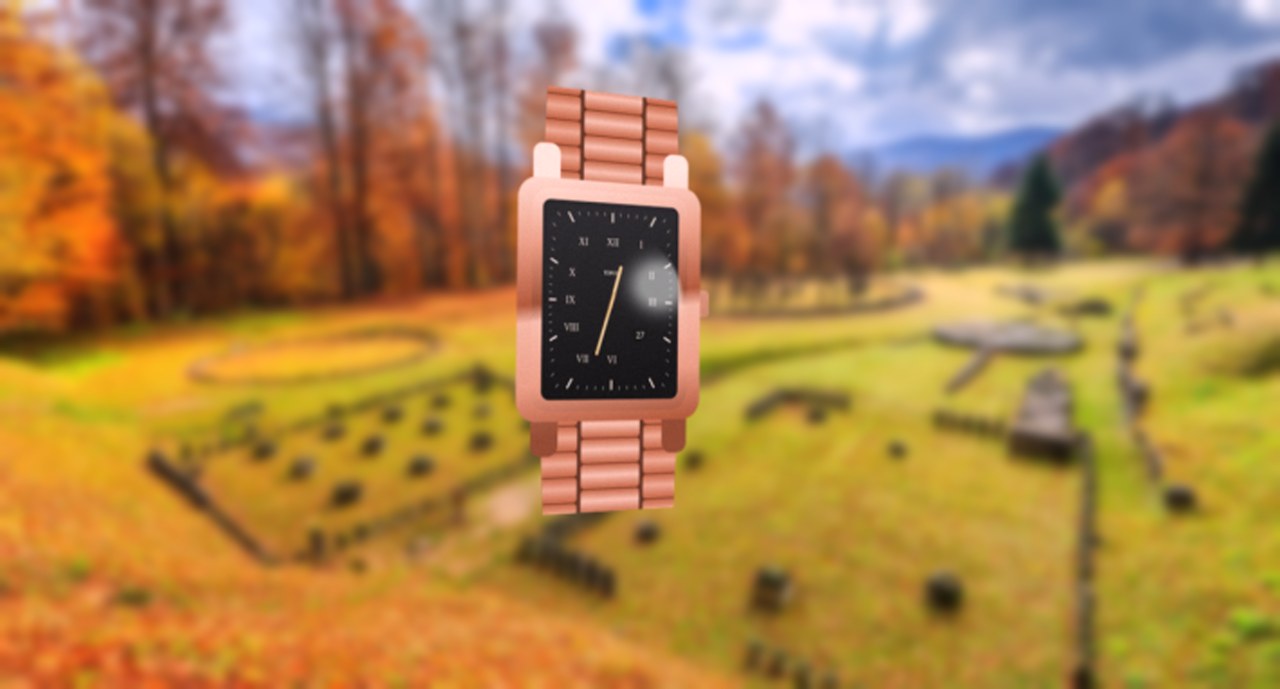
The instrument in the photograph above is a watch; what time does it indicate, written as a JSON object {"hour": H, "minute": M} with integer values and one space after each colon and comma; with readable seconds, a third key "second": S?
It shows {"hour": 12, "minute": 33}
